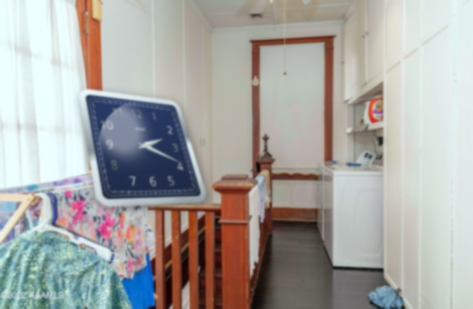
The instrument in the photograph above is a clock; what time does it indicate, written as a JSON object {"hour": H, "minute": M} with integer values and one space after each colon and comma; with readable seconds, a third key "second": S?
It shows {"hour": 2, "minute": 19}
